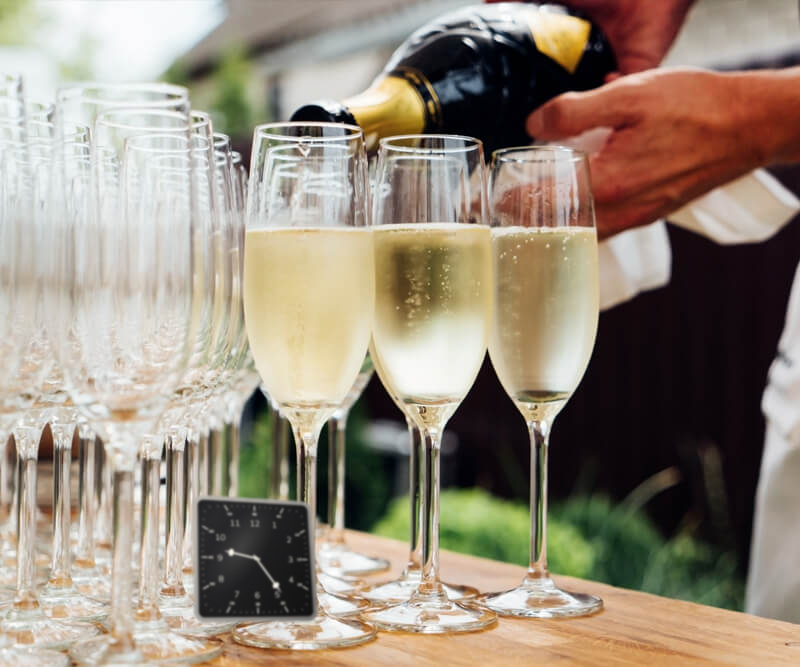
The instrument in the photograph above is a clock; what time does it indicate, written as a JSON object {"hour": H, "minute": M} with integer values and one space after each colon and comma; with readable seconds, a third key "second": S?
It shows {"hour": 9, "minute": 24}
